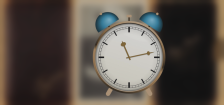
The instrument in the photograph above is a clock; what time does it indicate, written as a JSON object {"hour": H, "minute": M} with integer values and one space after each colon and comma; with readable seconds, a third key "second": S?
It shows {"hour": 11, "minute": 13}
